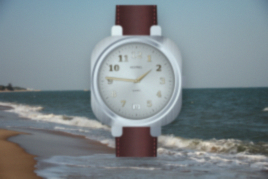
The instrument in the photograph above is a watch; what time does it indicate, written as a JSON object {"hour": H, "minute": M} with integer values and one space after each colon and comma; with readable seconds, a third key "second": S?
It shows {"hour": 1, "minute": 46}
